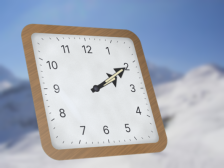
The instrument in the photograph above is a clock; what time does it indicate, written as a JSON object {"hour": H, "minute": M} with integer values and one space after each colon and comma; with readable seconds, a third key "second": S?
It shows {"hour": 2, "minute": 10}
